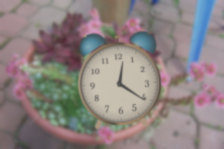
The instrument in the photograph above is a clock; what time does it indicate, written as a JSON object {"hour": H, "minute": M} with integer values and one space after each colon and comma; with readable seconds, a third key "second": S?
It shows {"hour": 12, "minute": 21}
